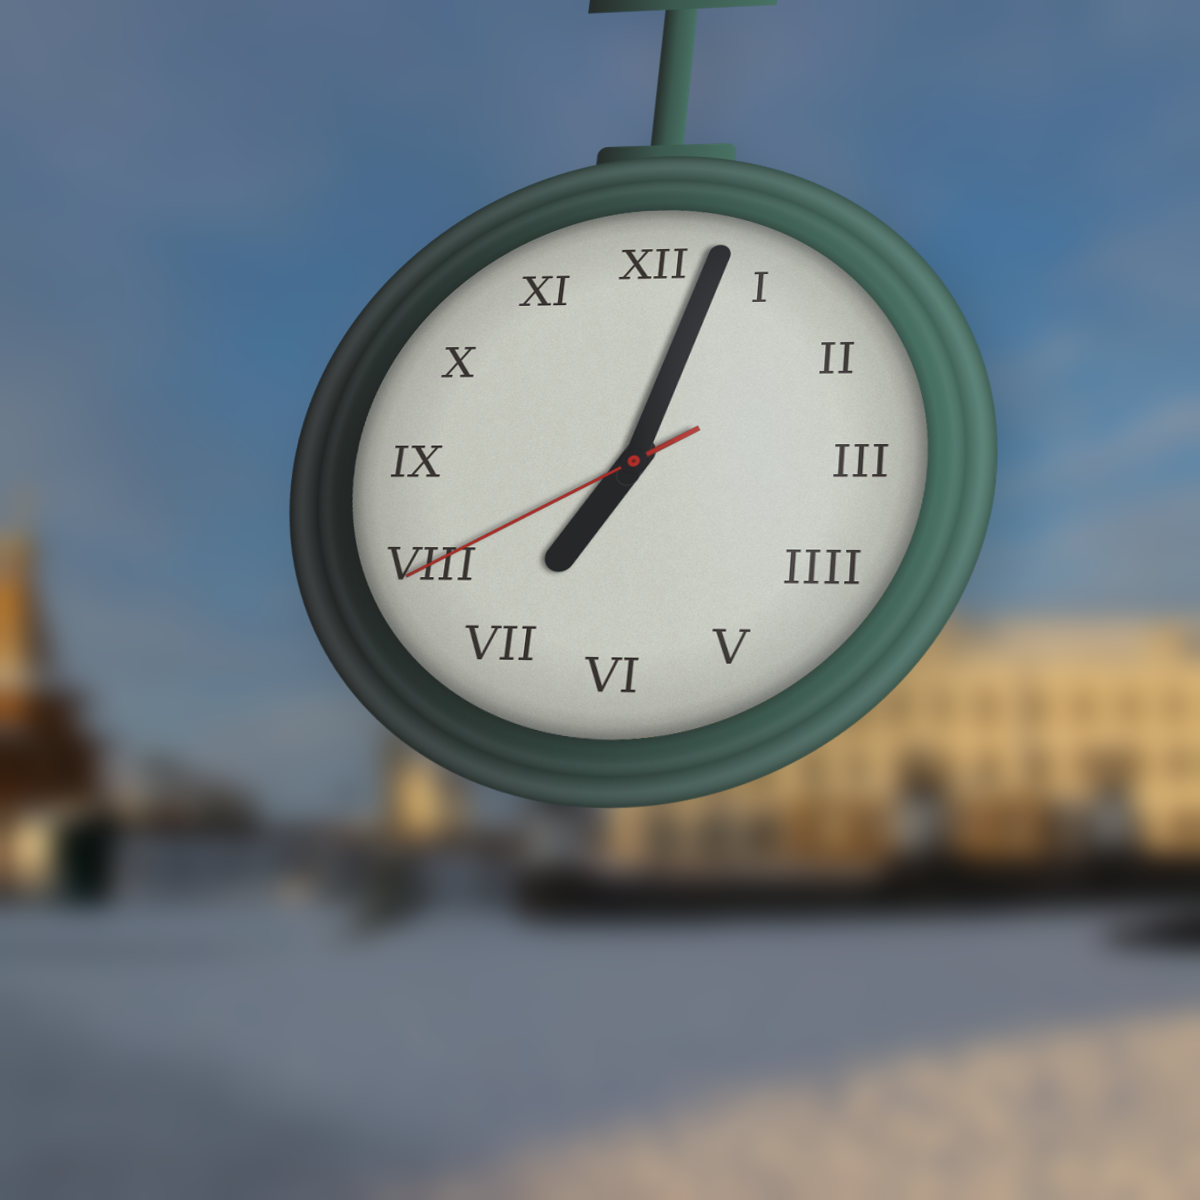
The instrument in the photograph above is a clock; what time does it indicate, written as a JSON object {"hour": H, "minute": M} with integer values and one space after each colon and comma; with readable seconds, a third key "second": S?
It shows {"hour": 7, "minute": 2, "second": 40}
